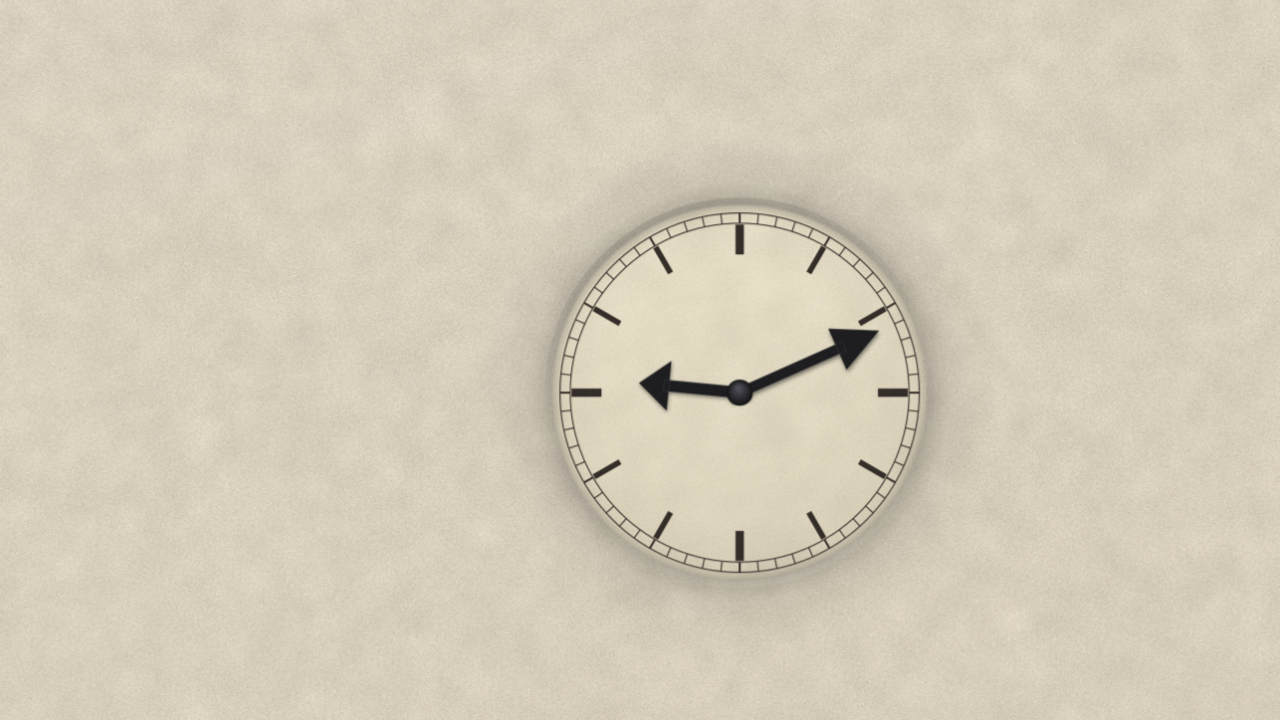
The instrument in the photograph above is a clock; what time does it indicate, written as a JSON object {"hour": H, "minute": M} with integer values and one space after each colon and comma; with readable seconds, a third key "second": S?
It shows {"hour": 9, "minute": 11}
